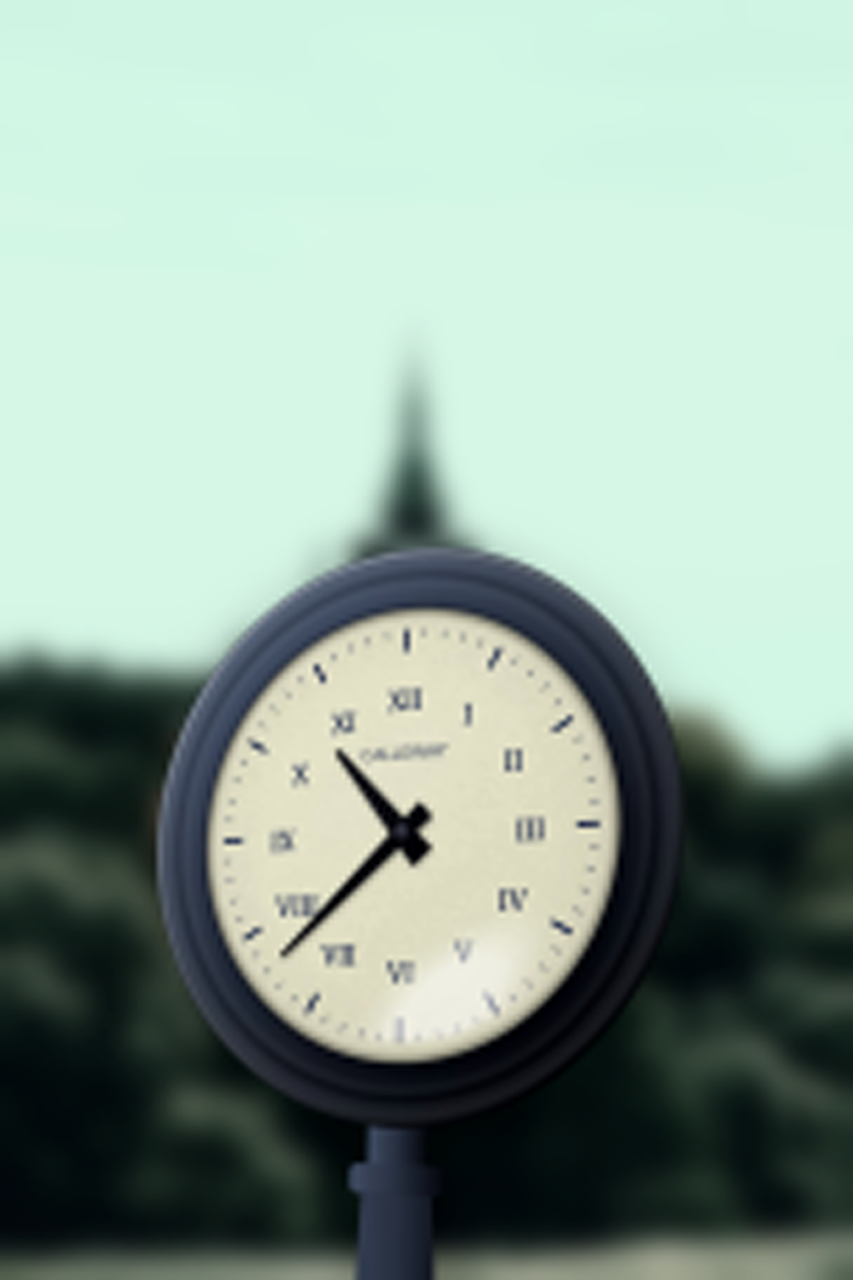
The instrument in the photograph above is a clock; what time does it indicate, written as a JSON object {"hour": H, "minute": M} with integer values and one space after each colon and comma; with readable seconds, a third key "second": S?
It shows {"hour": 10, "minute": 38}
